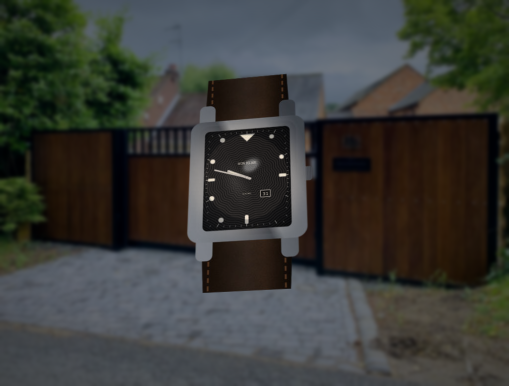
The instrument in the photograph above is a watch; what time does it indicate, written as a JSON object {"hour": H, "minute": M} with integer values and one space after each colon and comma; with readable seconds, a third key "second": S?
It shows {"hour": 9, "minute": 48}
